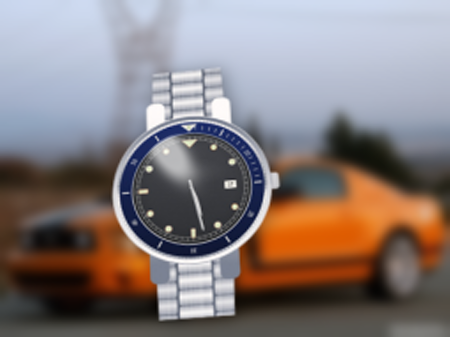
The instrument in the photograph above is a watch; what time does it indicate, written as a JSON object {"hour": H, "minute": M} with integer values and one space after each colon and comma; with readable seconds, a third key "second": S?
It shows {"hour": 5, "minute": 28}
